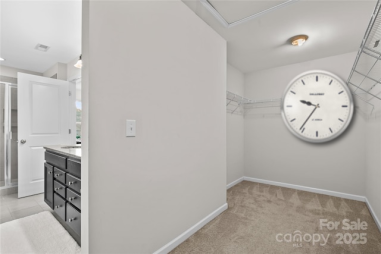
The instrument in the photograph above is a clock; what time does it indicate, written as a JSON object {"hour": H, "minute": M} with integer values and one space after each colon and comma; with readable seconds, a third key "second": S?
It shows {"hour": 9, "minute": 36}
